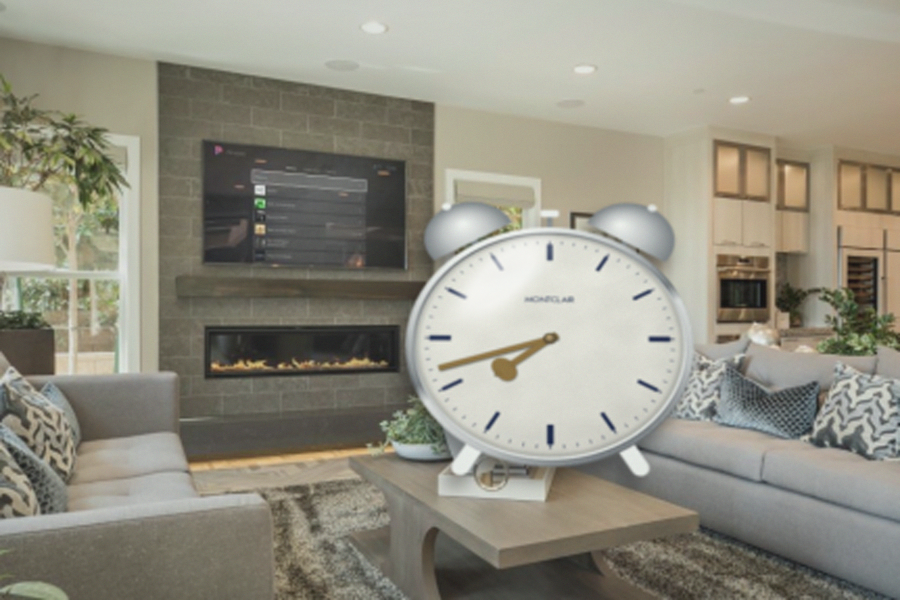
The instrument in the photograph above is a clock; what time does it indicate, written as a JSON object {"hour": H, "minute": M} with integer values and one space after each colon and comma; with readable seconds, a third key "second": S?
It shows {"hour": 7, "minute": 42}
